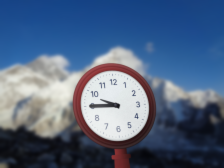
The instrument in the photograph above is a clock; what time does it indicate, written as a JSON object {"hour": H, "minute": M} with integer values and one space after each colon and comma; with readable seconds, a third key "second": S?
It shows {"hour": 9, "minute": 45}
